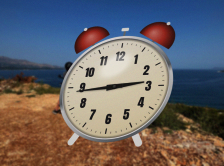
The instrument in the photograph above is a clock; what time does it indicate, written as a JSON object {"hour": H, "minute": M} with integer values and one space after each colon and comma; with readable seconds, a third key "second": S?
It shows {"hour": 2, "minute": 44}
